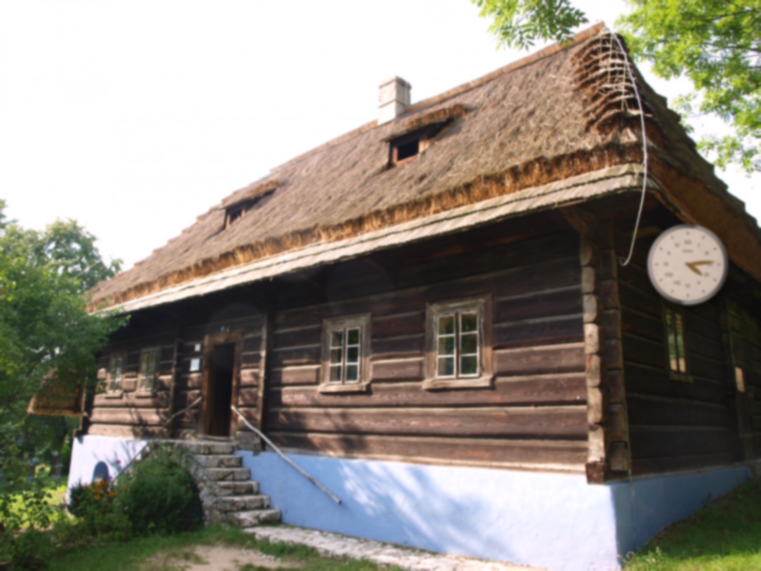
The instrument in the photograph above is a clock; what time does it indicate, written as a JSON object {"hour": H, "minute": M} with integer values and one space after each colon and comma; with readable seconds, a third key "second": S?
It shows {"hour": 4, "minute": 14}
